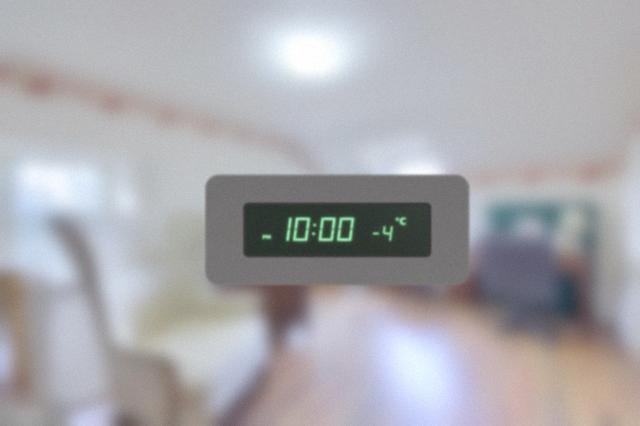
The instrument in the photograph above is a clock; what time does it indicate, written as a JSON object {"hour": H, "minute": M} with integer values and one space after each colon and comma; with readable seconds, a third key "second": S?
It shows {"hour": 10, "minute": 0}
